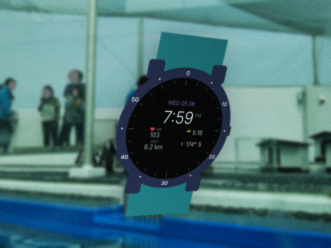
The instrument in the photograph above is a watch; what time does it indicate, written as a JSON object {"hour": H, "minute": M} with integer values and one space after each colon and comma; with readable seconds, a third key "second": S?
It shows {"hour": 7, "minute": 59}
